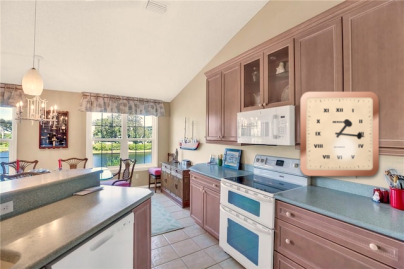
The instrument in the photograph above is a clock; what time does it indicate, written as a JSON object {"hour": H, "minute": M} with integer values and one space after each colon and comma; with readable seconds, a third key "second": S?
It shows {"hour": 1, "minute": 16}
